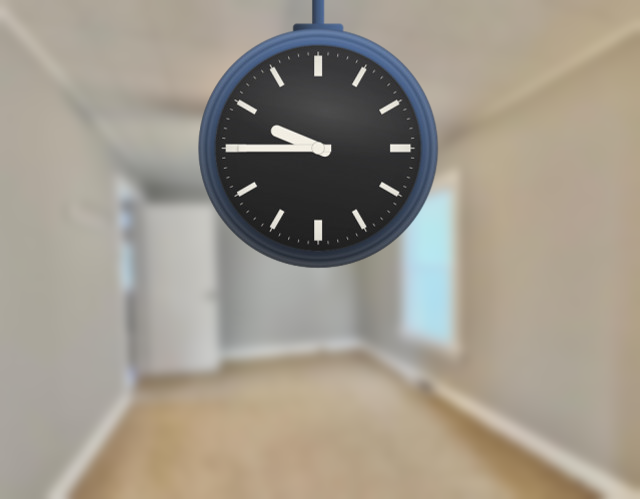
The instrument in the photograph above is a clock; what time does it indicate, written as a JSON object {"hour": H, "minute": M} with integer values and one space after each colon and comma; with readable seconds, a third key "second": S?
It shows {"hour": 9, "minute": 45}
